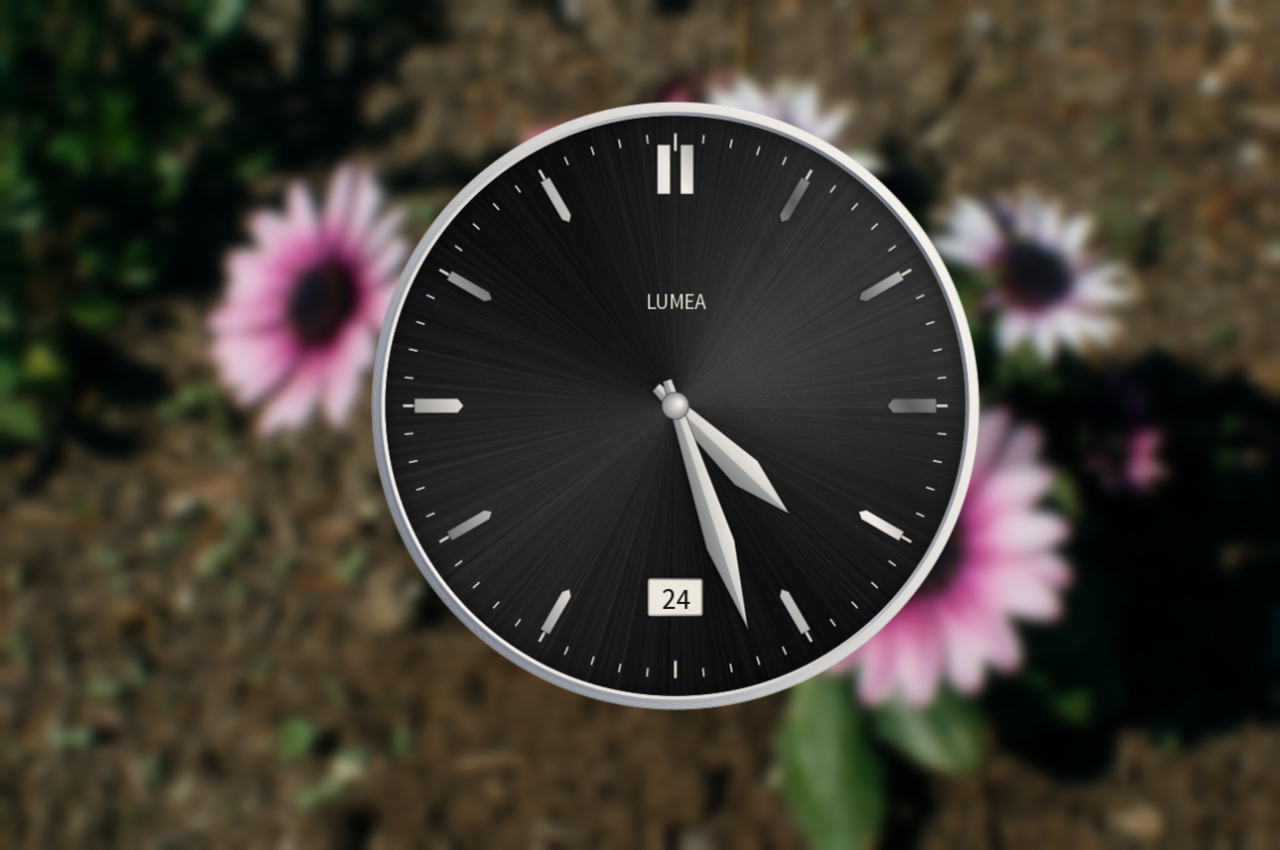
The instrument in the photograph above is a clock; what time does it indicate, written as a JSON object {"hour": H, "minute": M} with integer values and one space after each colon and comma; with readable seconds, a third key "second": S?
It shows {"hour": 4, "minute": 27}
